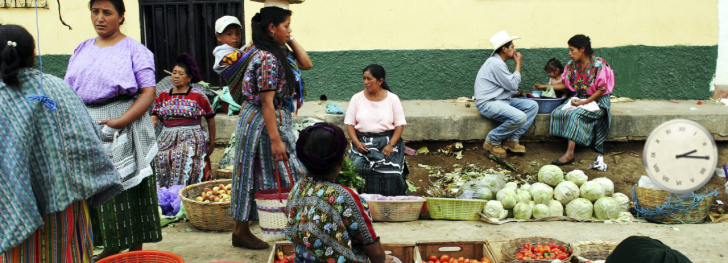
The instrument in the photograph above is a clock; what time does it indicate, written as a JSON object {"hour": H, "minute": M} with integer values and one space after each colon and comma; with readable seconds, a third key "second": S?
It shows {"hour": 2, "minute": 15}
